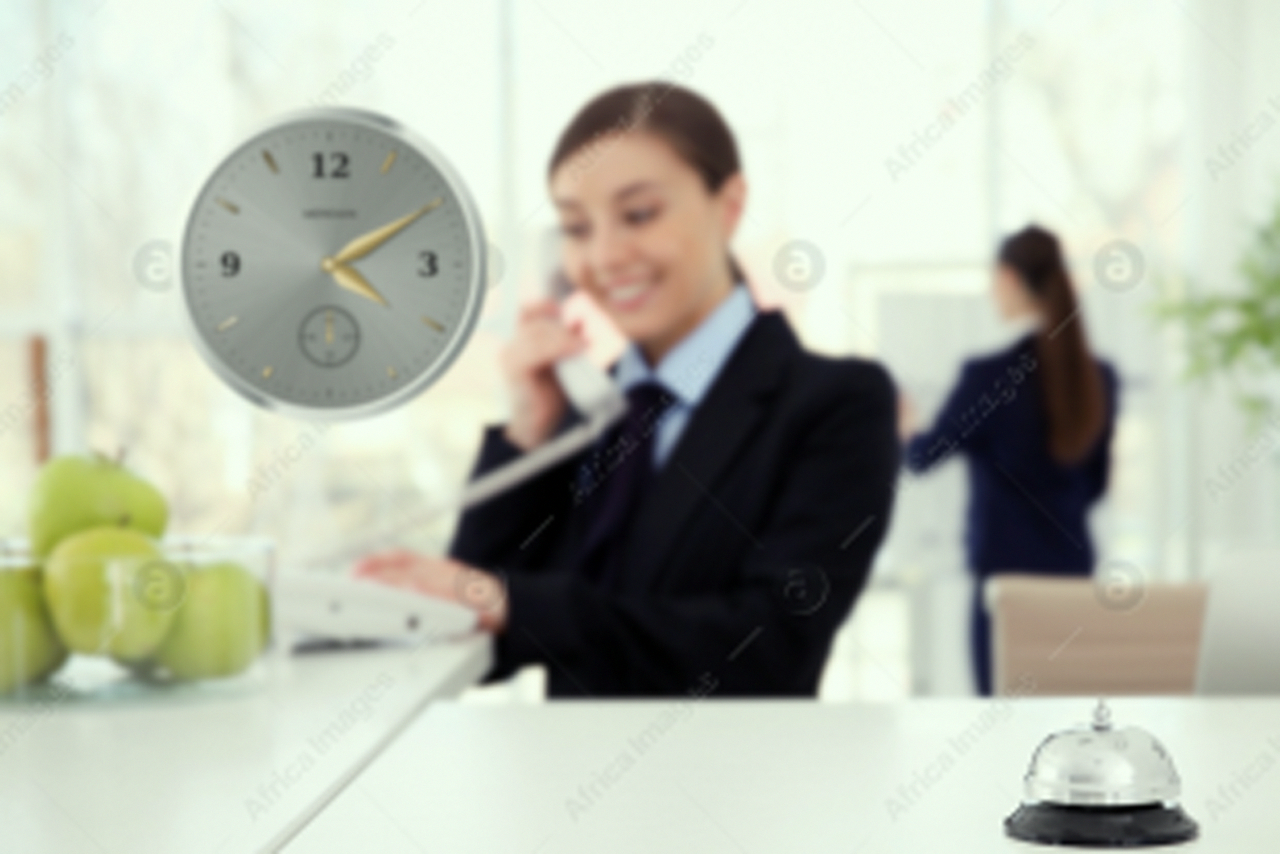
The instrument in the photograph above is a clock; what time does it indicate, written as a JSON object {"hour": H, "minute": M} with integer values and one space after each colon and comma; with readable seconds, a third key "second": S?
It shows {"hour": 4, "minute": 10}
